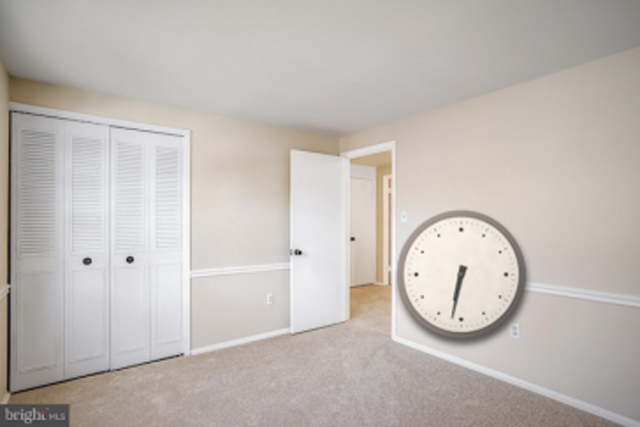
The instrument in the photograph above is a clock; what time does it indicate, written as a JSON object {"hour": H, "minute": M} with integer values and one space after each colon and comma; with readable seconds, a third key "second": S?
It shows {"hour": 6, "minute": 32}
